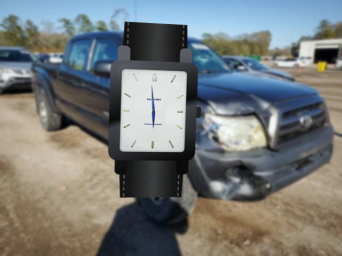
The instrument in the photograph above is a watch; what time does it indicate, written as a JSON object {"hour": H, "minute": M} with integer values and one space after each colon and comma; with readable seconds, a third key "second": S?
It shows {"hour": 5, "minute": 59}
